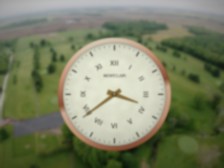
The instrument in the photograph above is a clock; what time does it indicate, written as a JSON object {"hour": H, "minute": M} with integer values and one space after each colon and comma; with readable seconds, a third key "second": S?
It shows {"hour": 3, "minute": 39}
